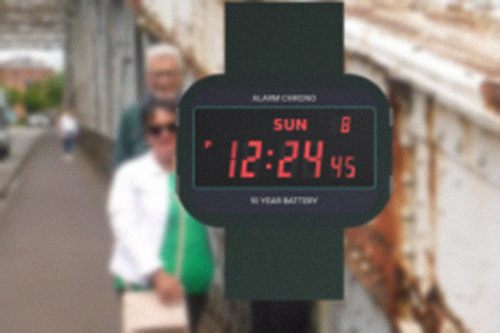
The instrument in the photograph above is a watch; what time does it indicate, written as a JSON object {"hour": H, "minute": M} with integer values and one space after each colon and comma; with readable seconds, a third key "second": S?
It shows {"hour": 12, "minute": 24, "second": 45}
